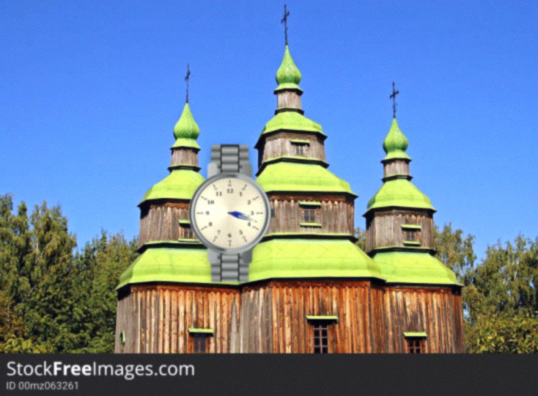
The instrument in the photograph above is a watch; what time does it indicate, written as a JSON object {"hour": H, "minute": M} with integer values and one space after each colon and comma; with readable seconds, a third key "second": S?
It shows {"hour": 3, "minute": 18}
